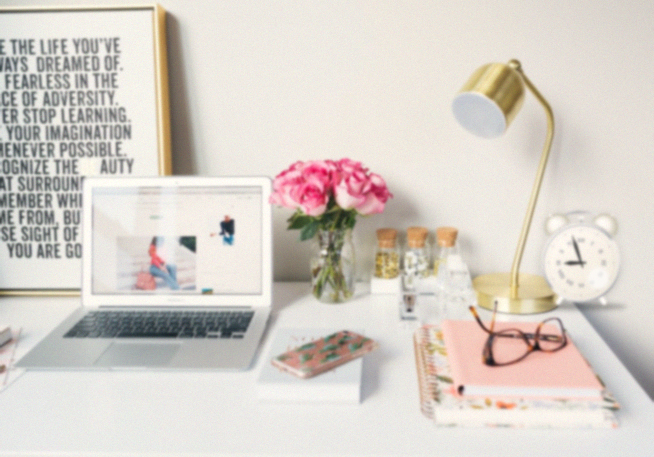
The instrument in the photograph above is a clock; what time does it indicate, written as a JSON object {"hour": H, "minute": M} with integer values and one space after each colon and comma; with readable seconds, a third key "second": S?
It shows {"hour": 8, "minute": 57}
